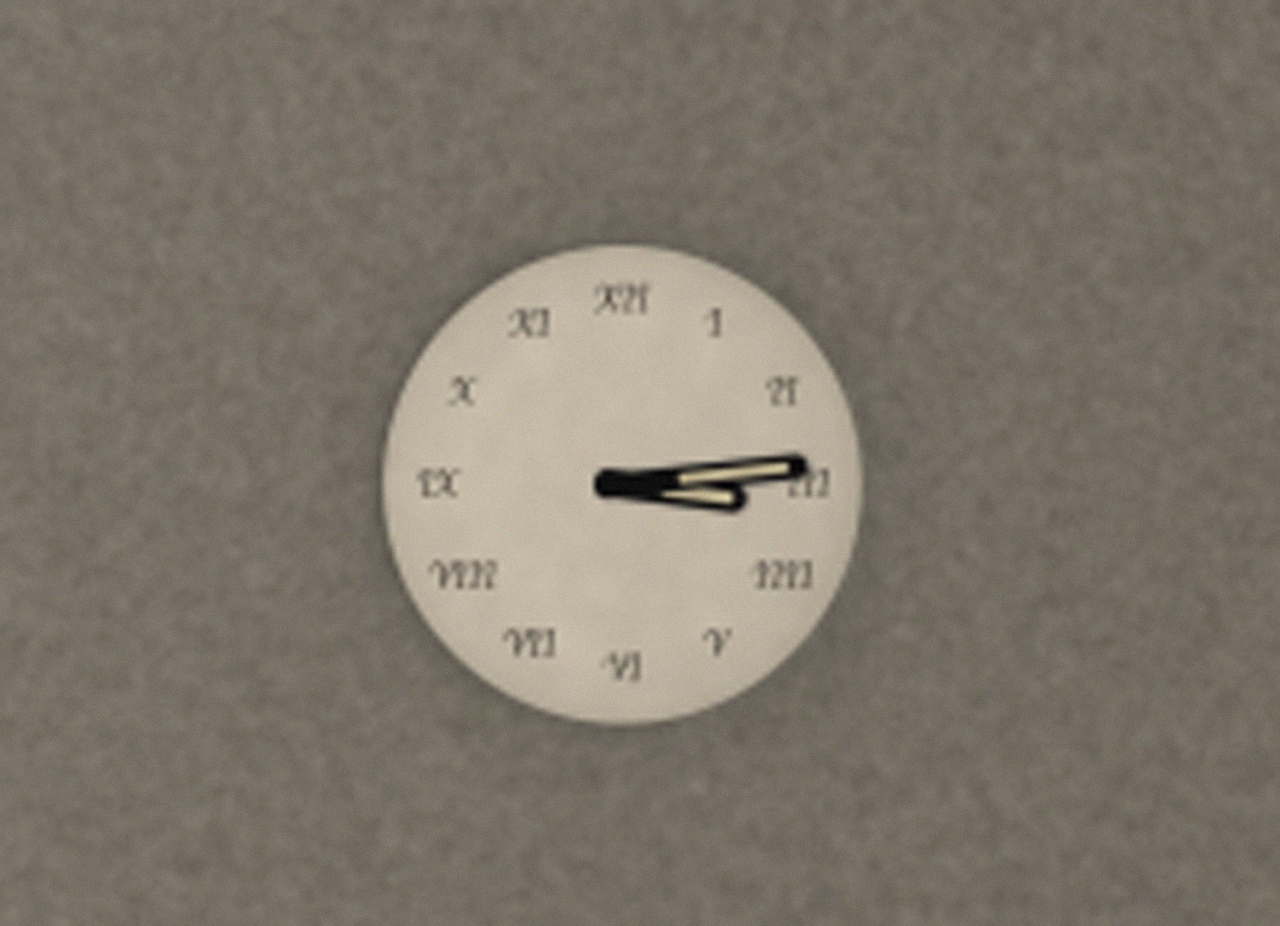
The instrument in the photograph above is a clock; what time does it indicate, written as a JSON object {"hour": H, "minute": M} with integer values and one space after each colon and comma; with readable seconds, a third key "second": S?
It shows {"hour": 3, "minute": 14}
